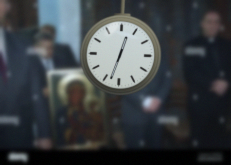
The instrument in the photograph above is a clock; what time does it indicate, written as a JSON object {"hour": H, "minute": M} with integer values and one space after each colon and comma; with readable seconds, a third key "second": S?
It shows {"hour": 12, "minute": 33}
